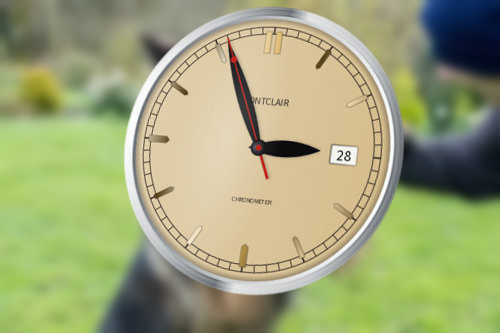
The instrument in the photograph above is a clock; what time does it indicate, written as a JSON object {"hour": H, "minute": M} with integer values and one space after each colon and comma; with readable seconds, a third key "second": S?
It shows {"hour": 2, "minute": 55, "second": 56}
